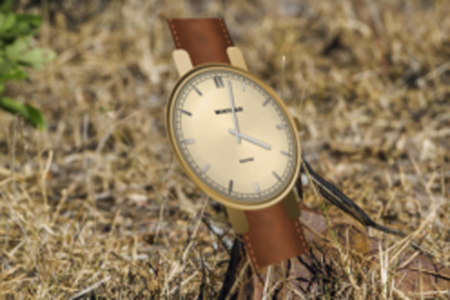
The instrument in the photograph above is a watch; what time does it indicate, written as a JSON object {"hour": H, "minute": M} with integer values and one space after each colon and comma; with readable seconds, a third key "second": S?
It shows {"hour": 4, "minute": 2}
